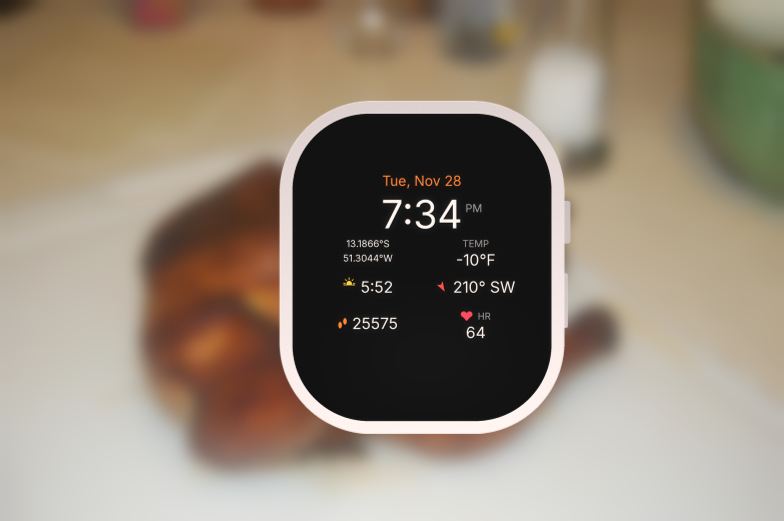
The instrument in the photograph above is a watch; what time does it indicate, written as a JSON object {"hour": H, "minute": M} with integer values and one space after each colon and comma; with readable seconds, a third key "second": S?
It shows {"hour": 7, "minute": 34}
